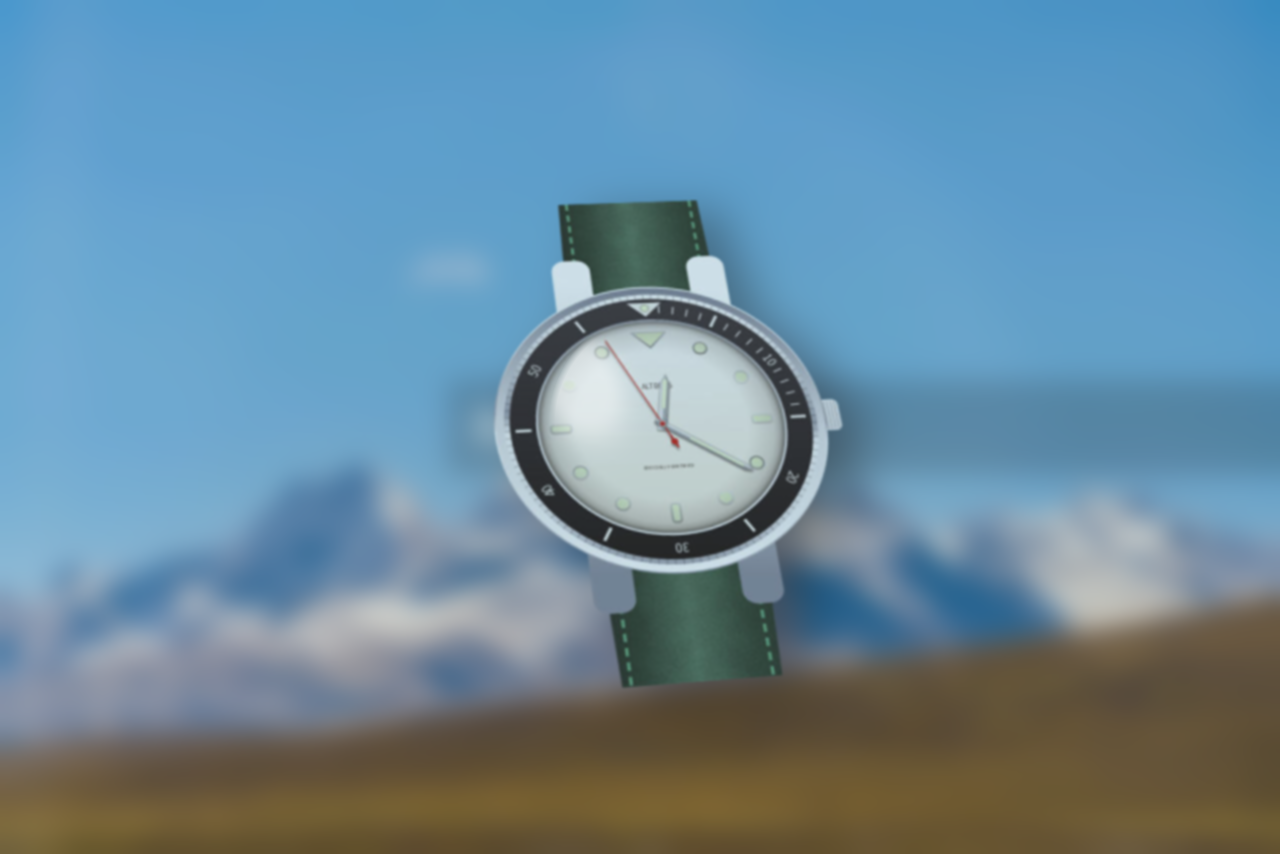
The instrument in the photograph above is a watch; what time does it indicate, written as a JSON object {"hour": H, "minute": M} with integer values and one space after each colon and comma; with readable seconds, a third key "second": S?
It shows {"hour": 12, "minute": 20, "second": 56}
